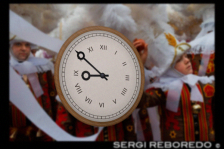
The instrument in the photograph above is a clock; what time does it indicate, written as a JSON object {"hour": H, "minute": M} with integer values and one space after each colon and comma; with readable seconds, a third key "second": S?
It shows {"hour": 8, "minute": 51}
